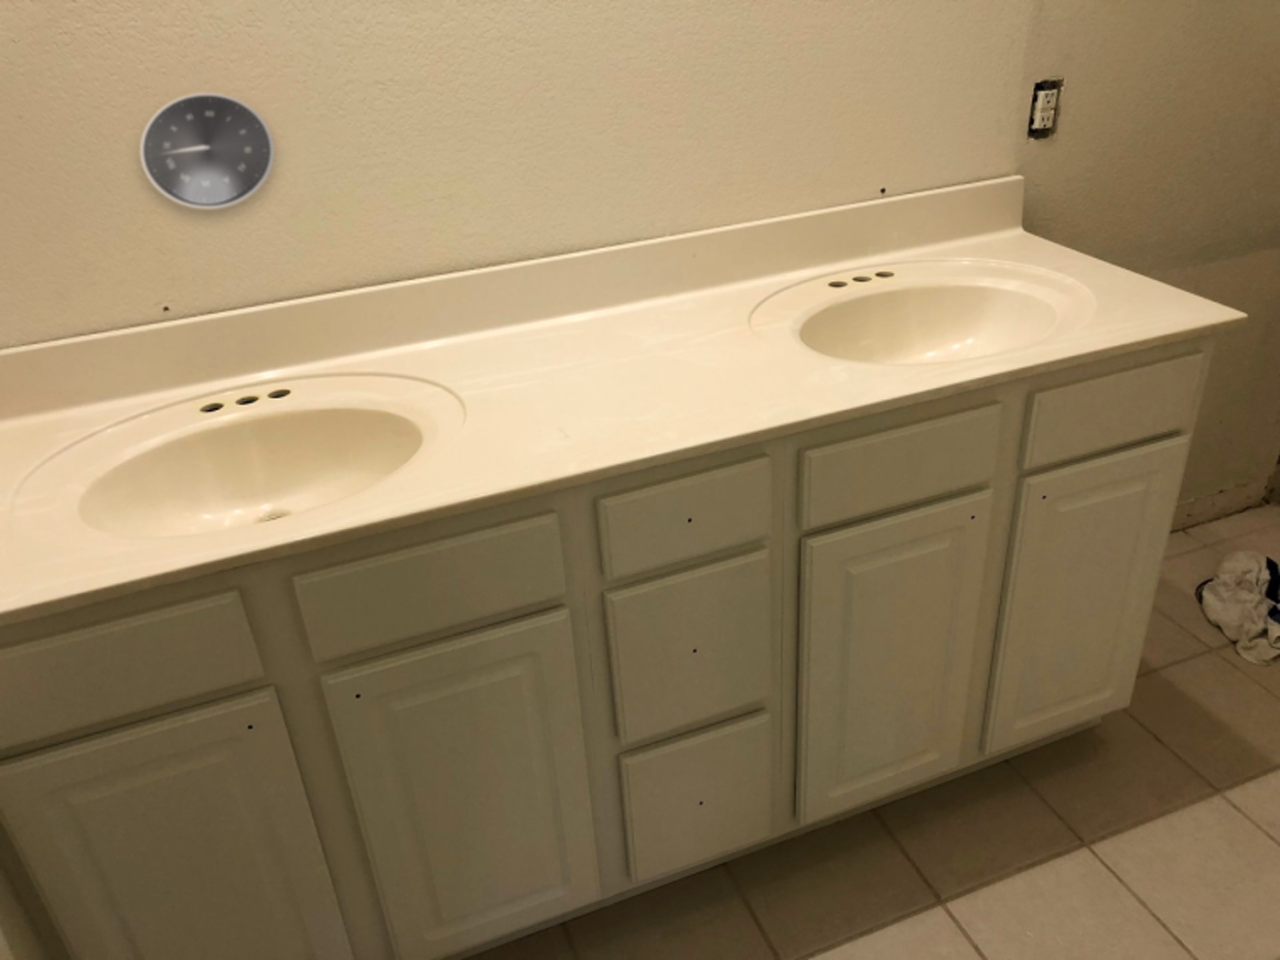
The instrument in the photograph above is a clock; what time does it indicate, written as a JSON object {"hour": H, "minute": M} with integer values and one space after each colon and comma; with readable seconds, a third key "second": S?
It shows {"hour": 8, "minute": 43}
